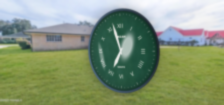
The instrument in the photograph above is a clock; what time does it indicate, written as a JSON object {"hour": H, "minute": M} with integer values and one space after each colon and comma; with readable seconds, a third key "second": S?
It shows {"hour": 6, "minute": 57}
